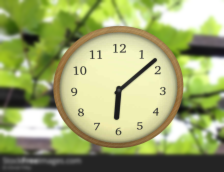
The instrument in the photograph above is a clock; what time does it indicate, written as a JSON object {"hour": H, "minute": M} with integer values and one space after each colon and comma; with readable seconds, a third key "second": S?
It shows {"hour": 6, "minute": 8}
